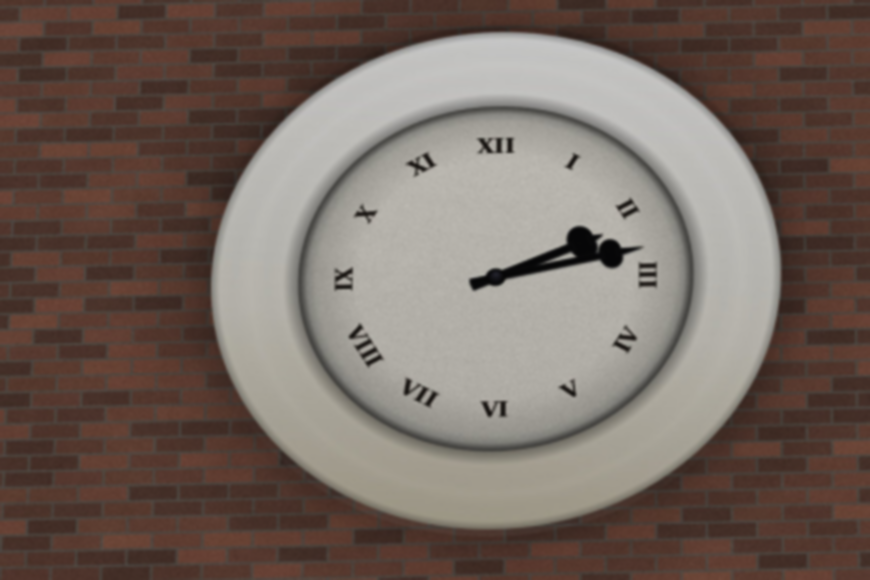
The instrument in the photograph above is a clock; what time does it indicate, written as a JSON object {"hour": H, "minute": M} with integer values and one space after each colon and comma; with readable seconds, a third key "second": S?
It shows {"hour": 2, "minute": 13}
